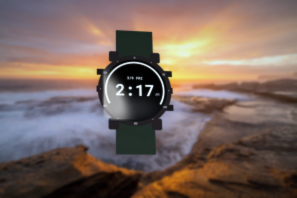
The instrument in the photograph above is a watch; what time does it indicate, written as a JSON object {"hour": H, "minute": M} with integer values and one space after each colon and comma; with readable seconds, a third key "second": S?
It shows {"hour": 2, "minute": 17}
